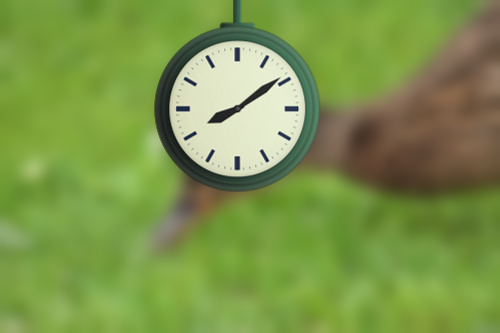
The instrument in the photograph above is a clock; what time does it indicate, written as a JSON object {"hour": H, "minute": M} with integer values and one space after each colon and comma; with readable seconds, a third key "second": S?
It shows {"hour": 8, "minute": 9}
